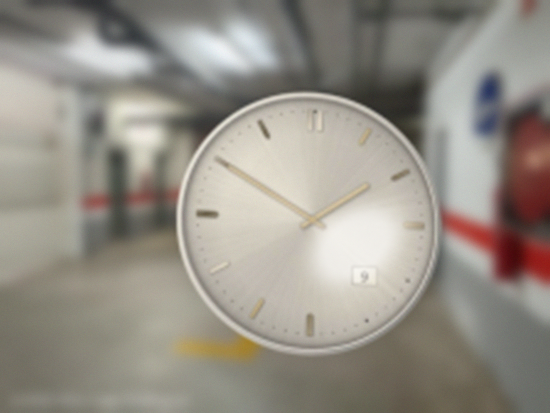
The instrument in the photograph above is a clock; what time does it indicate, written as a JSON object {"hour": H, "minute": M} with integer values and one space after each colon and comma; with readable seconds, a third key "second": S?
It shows {"hour": 1, "minute": 50}
